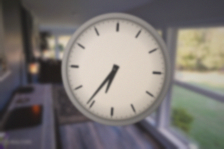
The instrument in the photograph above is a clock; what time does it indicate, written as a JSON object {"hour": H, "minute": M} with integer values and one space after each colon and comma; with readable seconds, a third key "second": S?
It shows {"hour": 6, "minute": 36}
